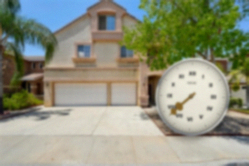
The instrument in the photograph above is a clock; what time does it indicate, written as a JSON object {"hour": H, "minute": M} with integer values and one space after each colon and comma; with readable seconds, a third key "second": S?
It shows {"hour": 7, "minute": 38}
